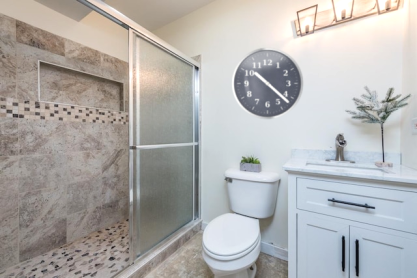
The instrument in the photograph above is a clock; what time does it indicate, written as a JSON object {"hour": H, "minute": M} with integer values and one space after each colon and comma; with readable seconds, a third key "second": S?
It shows {"hour": 10, "minute": 22}
